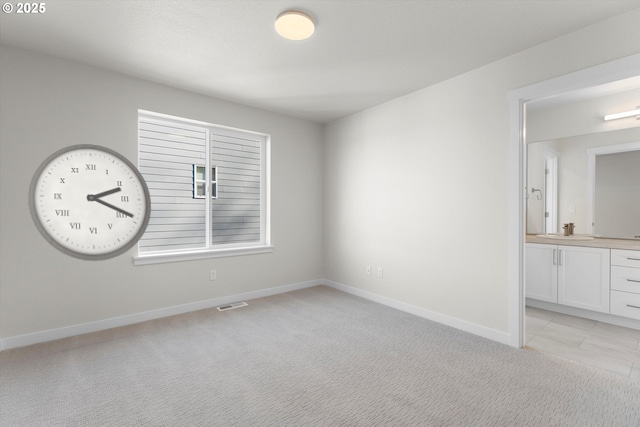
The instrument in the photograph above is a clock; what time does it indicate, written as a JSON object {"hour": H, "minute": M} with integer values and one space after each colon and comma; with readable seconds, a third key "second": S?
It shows {"hour": 2, "minute": 19}
